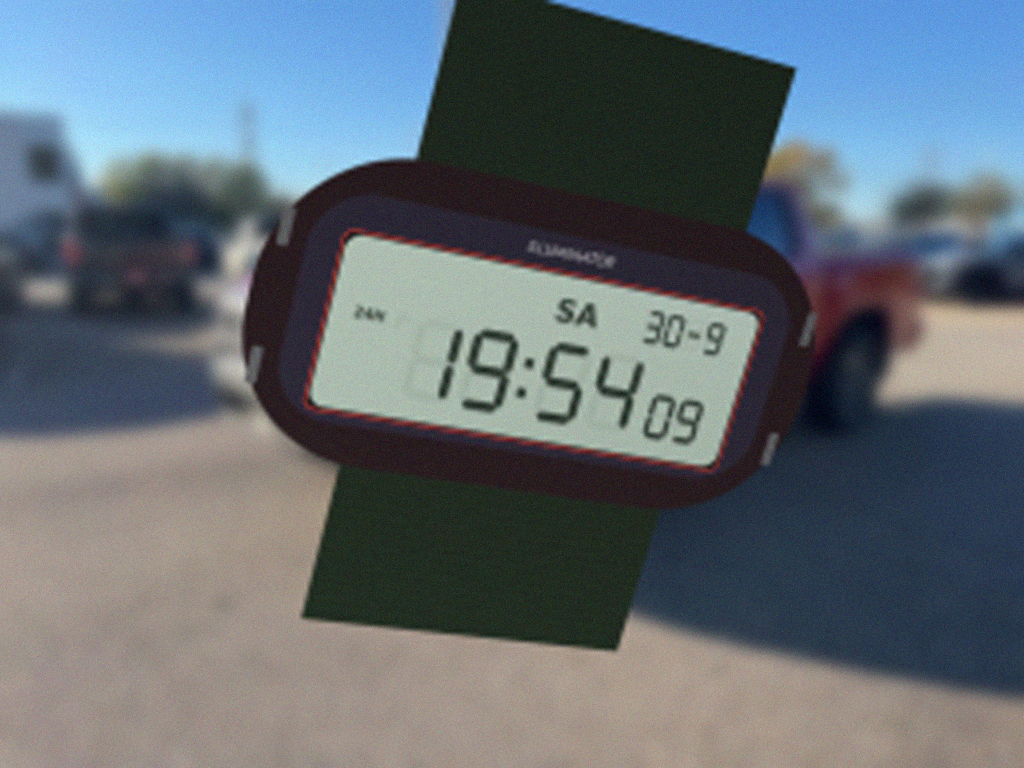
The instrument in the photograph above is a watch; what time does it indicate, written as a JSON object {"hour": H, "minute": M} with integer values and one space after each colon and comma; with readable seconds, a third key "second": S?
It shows {"hour": 19, "minute": 54, "second": 9}
